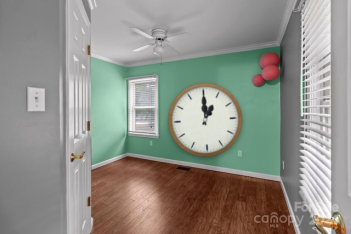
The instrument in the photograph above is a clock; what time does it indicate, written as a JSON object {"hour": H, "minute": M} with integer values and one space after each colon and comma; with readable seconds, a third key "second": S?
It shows {"hour": 1, "minute": 0}
